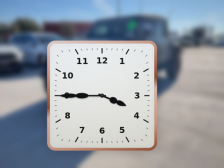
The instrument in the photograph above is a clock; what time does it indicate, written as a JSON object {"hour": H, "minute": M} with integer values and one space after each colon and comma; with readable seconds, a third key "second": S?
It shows {"hour": 3, "minute": 45}
